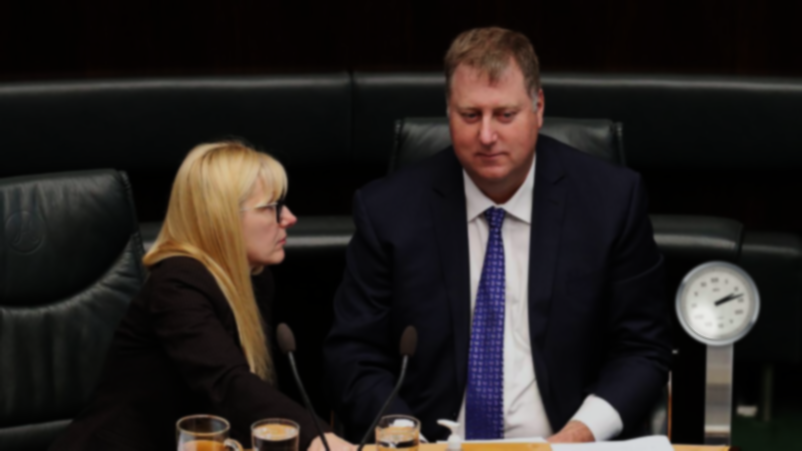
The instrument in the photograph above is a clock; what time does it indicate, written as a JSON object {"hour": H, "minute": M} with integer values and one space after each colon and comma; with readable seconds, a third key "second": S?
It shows {"hour": 2, "minute": 13}
